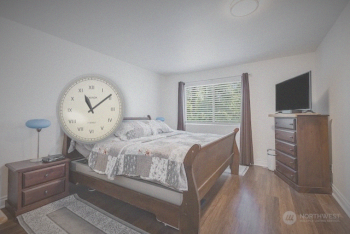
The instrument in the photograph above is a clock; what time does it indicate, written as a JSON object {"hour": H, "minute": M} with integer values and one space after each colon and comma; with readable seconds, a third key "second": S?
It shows {"hour": 11, "minute": 9}
